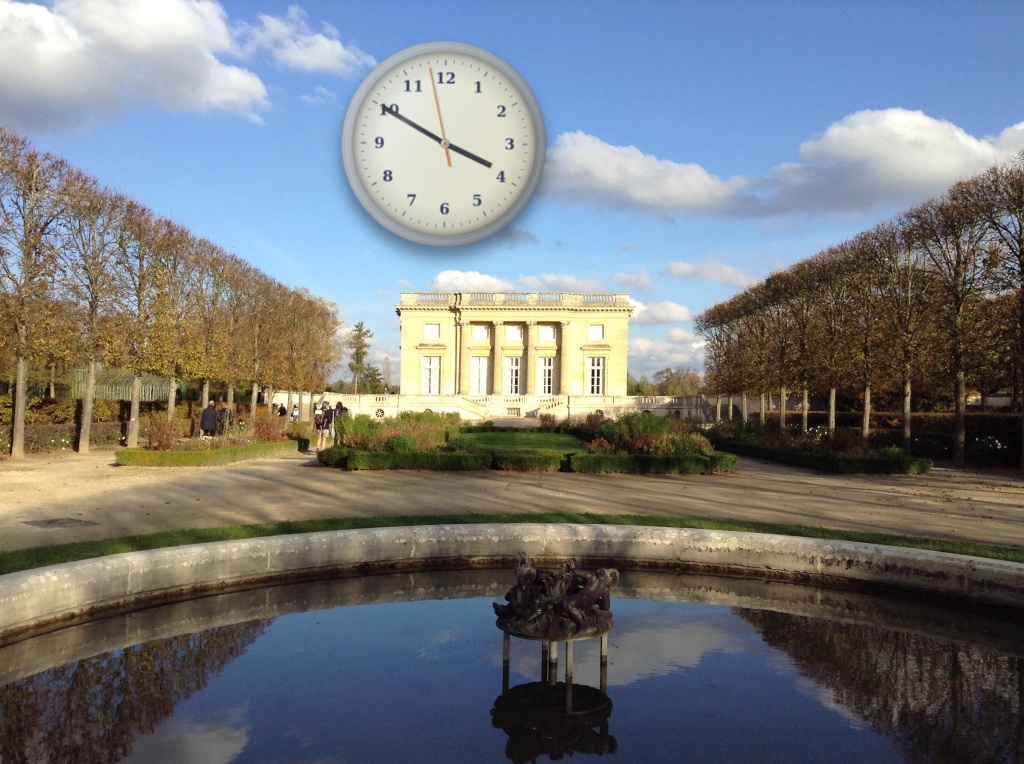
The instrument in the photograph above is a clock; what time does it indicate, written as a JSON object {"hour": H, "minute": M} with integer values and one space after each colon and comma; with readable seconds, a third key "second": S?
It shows {"hour": 3, "minute": 49, "second": 58}
